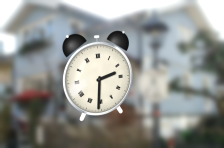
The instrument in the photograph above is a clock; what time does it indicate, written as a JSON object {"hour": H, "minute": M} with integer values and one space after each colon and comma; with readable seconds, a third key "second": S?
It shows {"hour": 2, "minute": 31}
